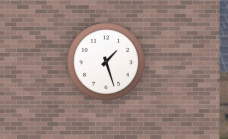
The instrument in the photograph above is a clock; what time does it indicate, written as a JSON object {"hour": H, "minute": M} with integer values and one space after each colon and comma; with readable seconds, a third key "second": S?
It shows {"hour": 1, "minute": 27}
